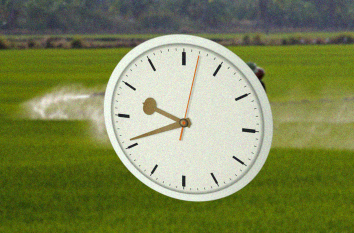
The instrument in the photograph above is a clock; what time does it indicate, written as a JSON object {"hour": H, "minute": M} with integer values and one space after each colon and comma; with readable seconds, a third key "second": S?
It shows {"hour": 9, "minute": 41, "second": 2}
